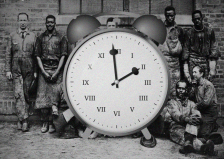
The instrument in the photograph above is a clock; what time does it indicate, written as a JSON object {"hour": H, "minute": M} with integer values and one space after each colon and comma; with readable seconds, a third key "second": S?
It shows {"hour": 1, "minute": 59}
